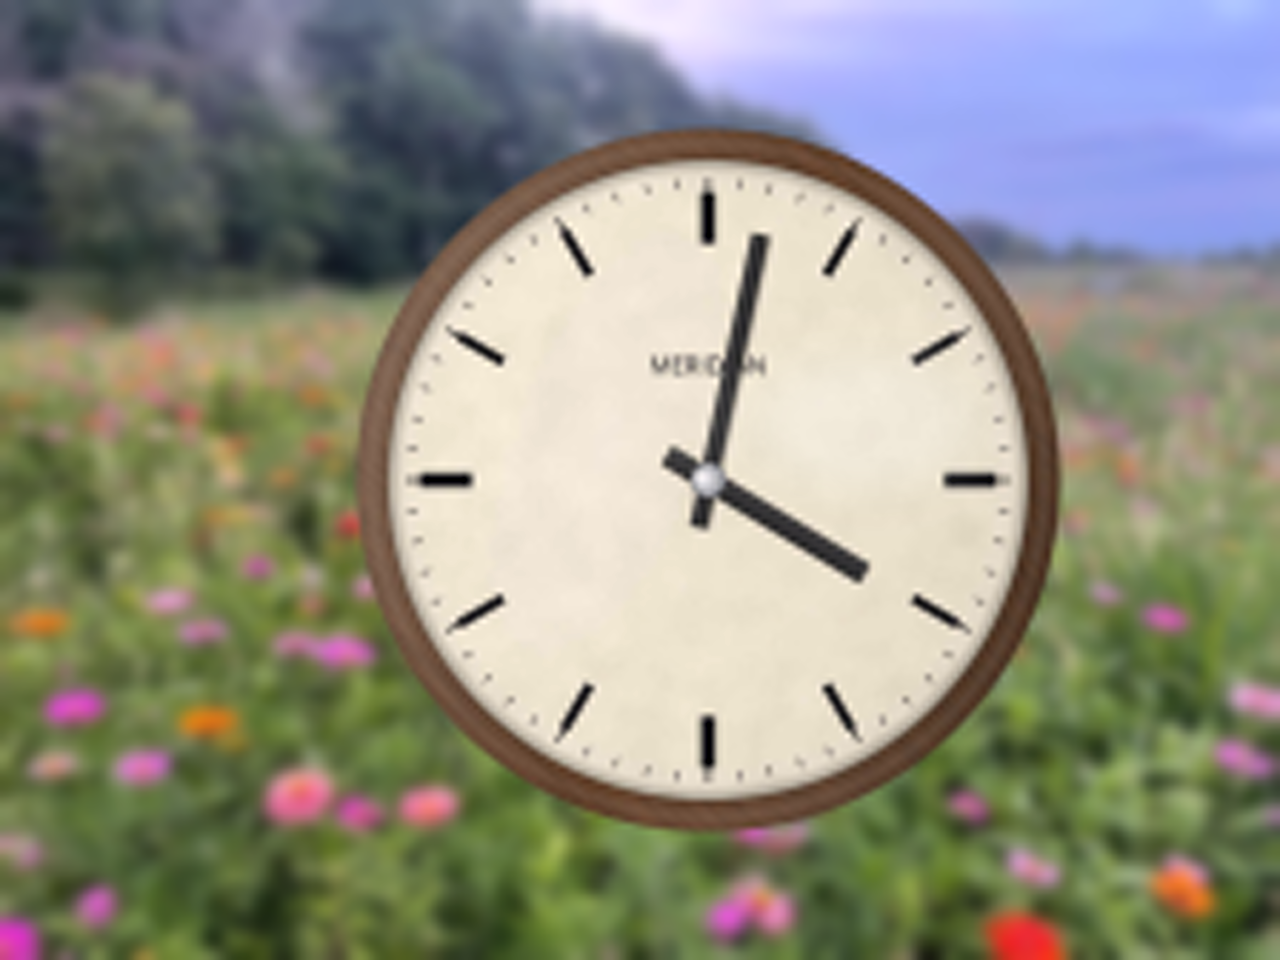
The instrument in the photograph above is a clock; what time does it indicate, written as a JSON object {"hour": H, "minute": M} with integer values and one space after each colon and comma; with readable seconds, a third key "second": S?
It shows {"hour": 4, "minute": 2}
